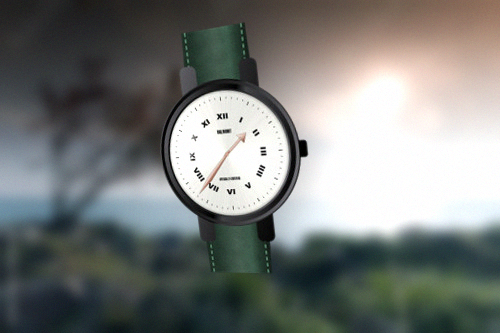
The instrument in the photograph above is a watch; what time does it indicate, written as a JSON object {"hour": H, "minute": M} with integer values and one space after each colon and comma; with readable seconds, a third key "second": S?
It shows {"hour": 1, "minute": 37}
